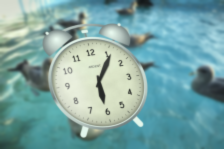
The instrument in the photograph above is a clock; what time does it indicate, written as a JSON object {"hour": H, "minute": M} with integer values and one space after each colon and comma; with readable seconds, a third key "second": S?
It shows {"hour": 6, "minute": 6}
